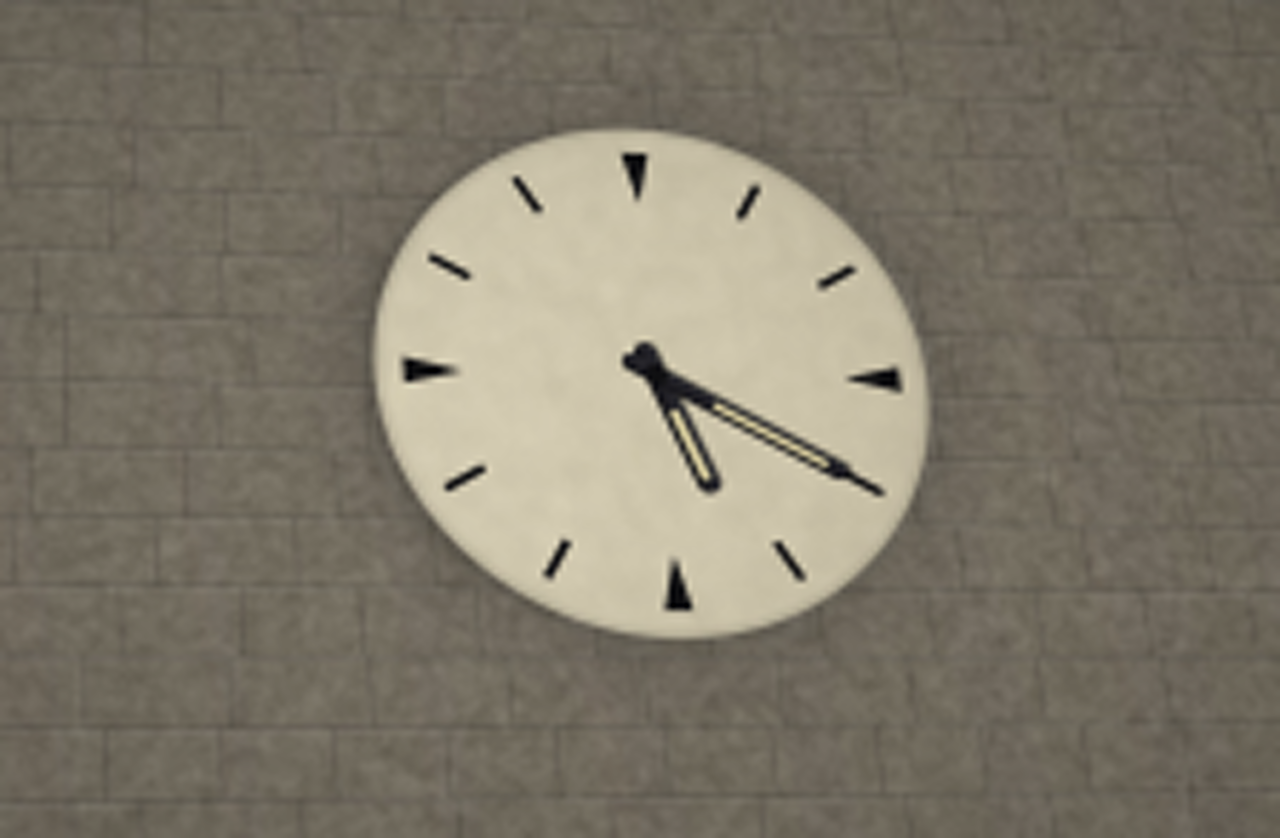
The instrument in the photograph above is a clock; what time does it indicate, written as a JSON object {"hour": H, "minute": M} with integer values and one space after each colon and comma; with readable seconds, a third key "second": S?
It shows {"hour": 5, "minute": 20}
